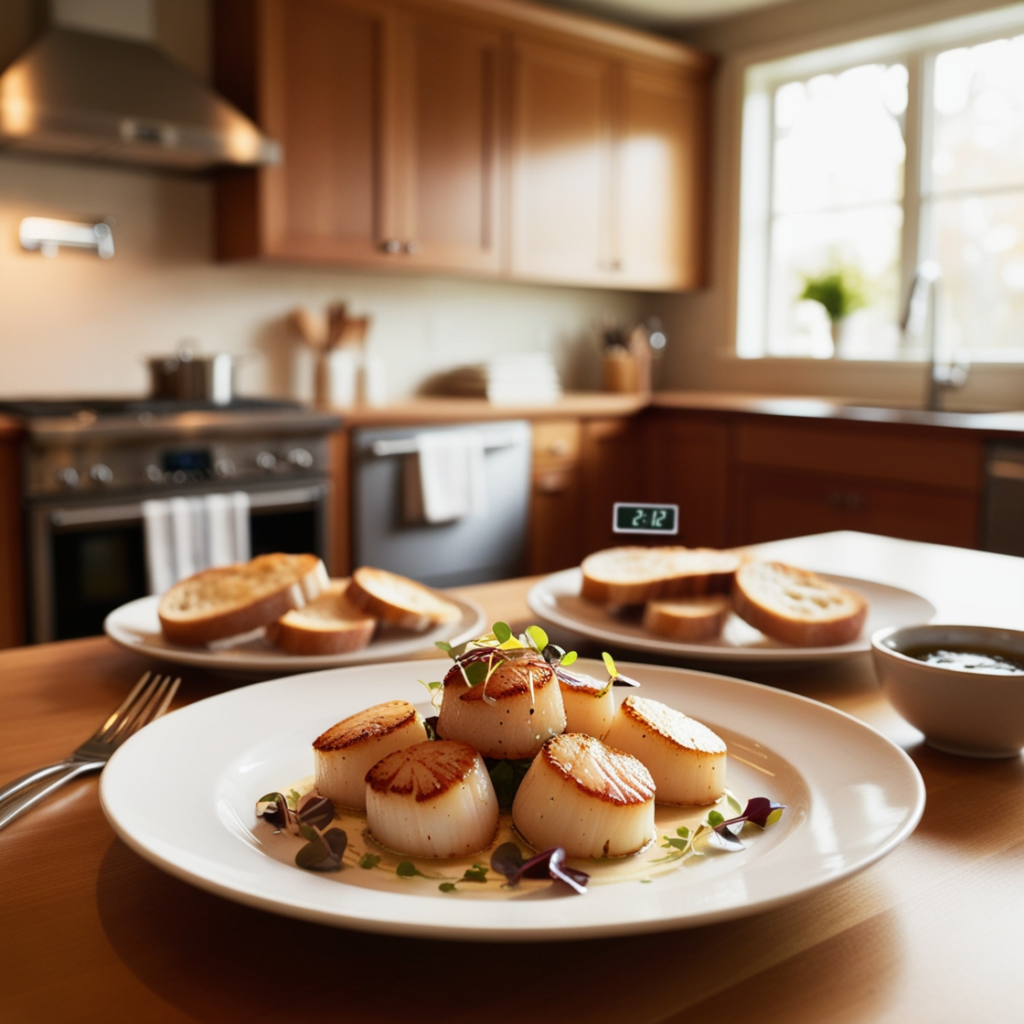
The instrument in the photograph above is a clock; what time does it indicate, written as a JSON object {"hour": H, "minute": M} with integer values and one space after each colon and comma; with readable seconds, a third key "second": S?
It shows {"hour": 2, "minute": 12}
